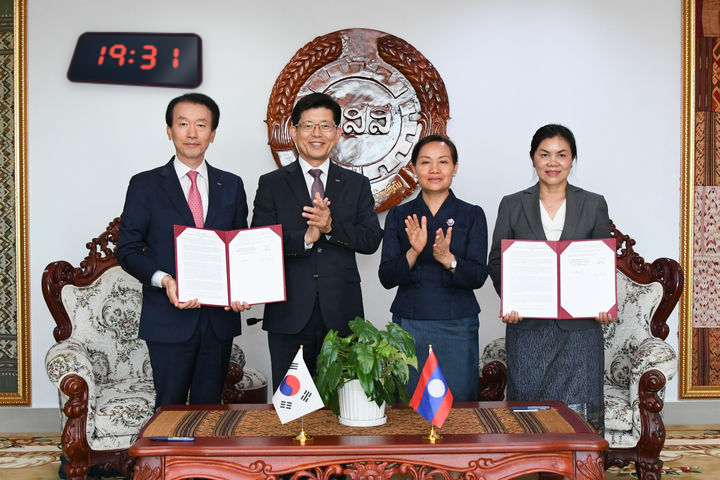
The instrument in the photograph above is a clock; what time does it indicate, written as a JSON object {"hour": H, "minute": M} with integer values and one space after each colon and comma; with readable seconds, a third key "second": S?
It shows {"hour": 19, "minute": 31}
